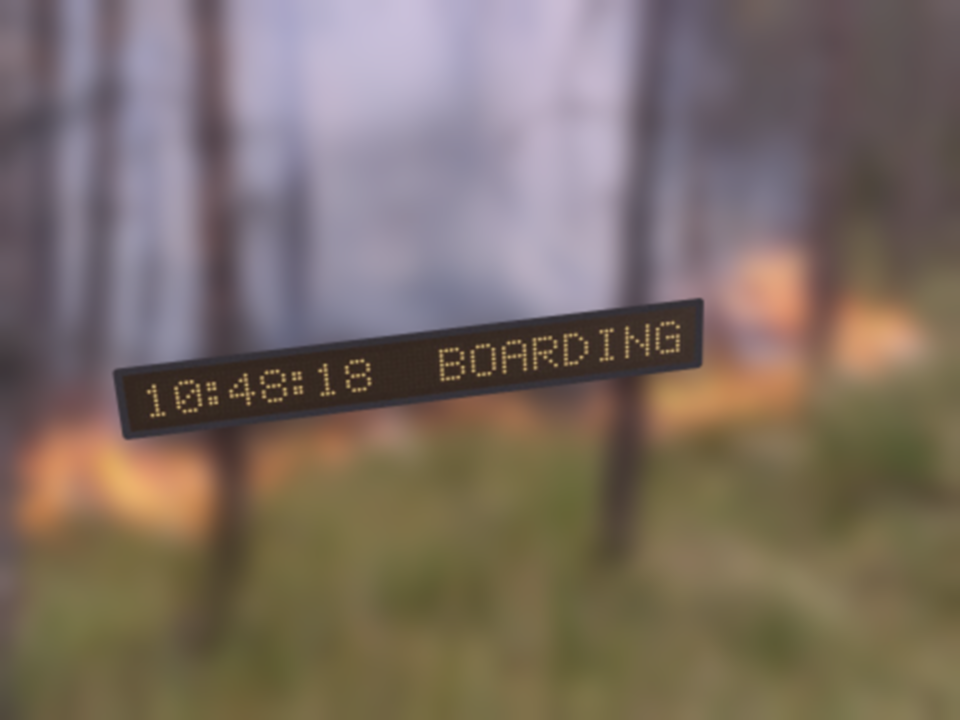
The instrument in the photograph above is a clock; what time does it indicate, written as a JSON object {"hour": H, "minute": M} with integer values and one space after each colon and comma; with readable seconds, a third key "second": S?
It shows {"hour": 10, "minute": 48, "second": 18}
